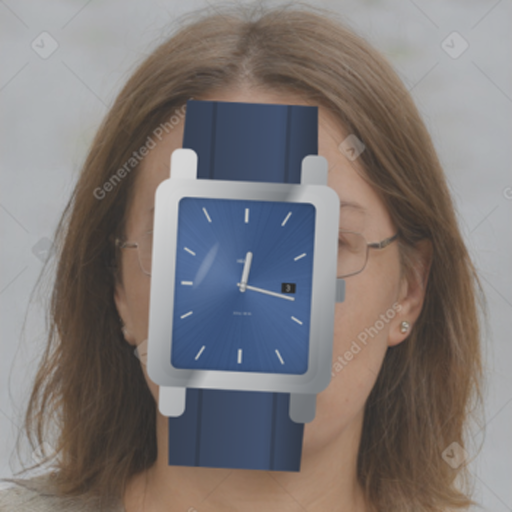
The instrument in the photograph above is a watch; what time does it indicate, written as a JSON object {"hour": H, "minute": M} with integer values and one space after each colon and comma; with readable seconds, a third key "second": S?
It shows {"hour": 12, "minute": 17}
